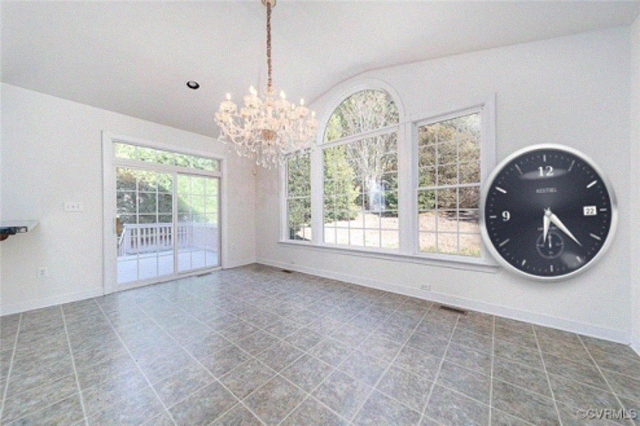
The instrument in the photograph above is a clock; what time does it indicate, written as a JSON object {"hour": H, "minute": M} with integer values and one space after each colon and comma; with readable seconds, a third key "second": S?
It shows {"hour": 6, "minute": 23}
